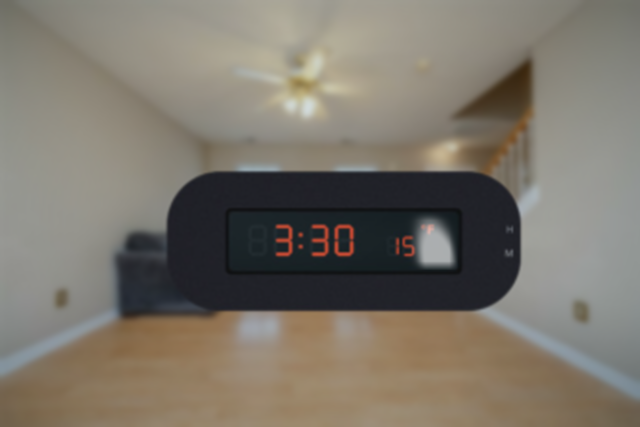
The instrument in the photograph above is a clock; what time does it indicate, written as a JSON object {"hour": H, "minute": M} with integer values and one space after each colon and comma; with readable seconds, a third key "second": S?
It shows {"hour": 3, "minute": 30}
